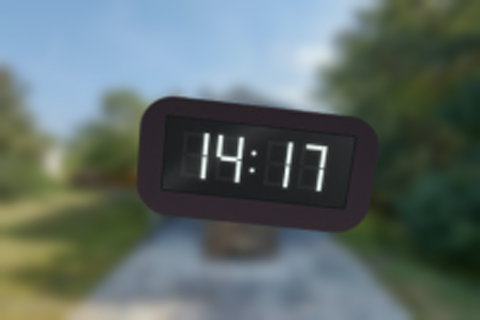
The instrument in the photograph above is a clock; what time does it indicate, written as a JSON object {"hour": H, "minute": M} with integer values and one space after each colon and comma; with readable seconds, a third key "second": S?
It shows {"hour": 14, "minute": 17}
